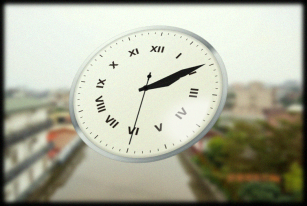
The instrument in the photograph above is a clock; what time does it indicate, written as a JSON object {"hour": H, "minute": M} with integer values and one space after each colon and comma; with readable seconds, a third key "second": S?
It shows {"hour": 2, "minute": 9, "second": 30}
